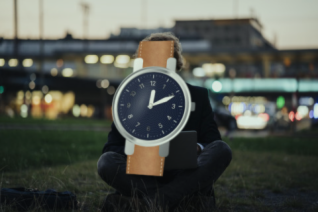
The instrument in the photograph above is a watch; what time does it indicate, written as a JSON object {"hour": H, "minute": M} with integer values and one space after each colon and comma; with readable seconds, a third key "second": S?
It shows {"hour": 12, "minute": 11}
